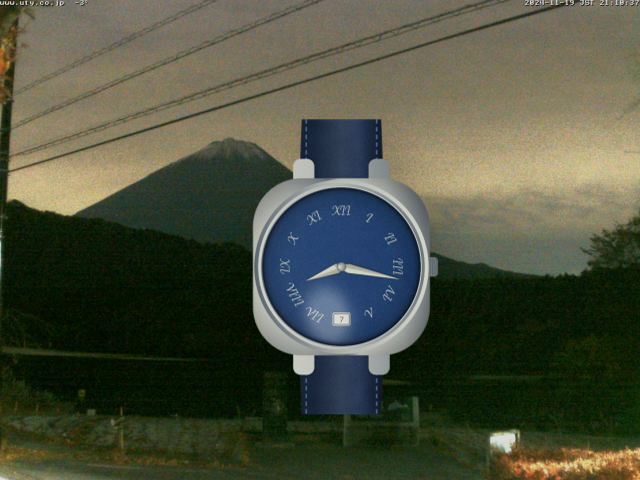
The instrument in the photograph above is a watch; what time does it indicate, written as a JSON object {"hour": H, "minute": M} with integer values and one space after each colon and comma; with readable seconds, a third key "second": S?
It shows {"hour": 8, "minute": 17}
